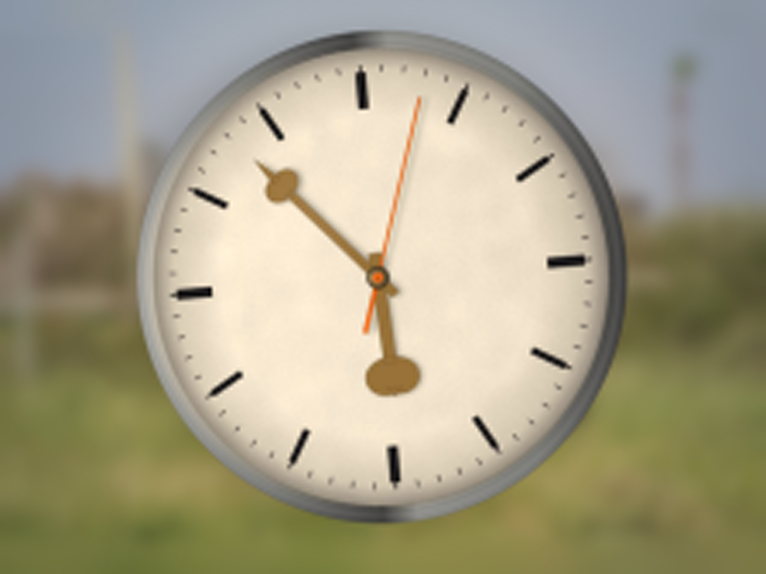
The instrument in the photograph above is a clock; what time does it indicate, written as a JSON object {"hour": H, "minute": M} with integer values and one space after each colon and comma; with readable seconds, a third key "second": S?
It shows {"hour": 5, "minute": 53, "second": 3}
